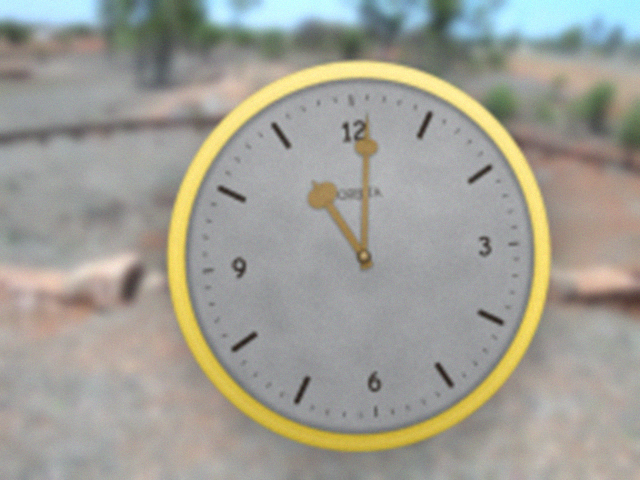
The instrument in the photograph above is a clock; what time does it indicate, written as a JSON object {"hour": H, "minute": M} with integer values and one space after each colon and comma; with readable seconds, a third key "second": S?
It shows {"hour": 11, "minute": 1}
